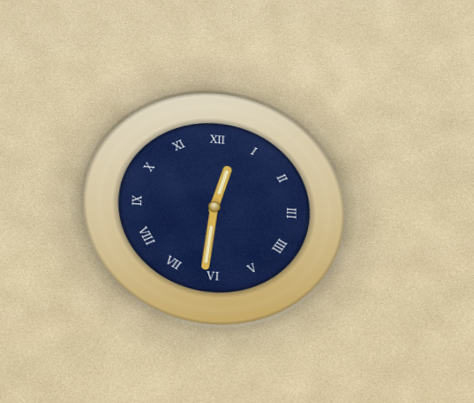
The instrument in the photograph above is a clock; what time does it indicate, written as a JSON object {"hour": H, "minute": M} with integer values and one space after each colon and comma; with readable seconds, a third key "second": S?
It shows {"hour": 12, "minute": 31}
